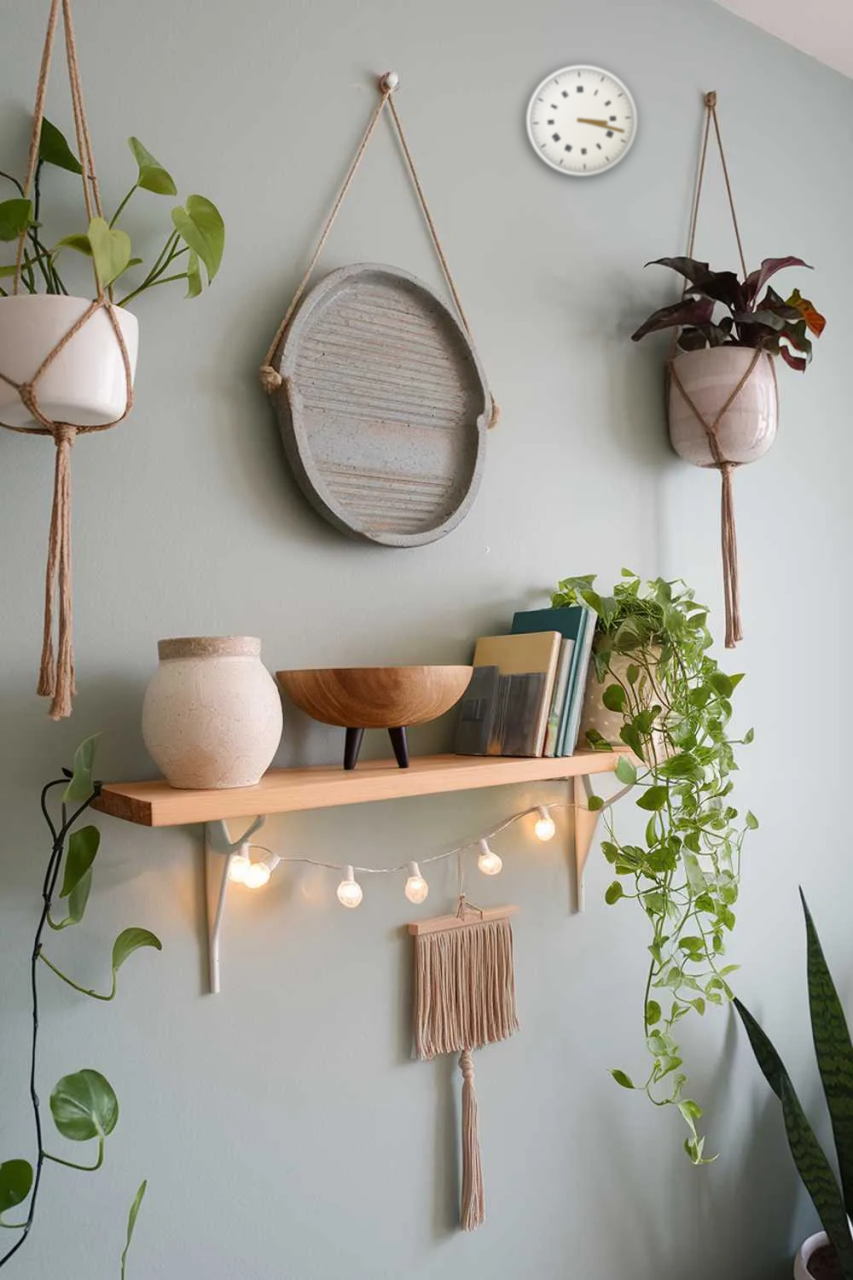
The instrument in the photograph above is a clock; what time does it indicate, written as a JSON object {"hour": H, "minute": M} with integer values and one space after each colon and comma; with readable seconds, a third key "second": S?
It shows {"hour": 3, "minute": 18}
